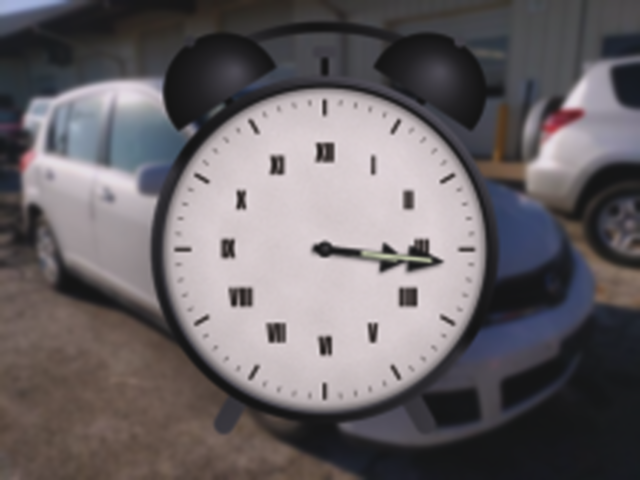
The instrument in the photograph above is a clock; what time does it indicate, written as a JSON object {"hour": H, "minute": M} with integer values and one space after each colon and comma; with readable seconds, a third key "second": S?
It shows {"hour": 3, "minute": 16}
